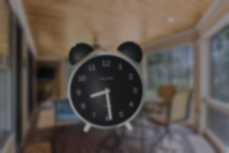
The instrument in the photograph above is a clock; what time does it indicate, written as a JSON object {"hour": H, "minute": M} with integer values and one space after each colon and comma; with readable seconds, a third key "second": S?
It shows {"hour": 8, "minute": 29}
